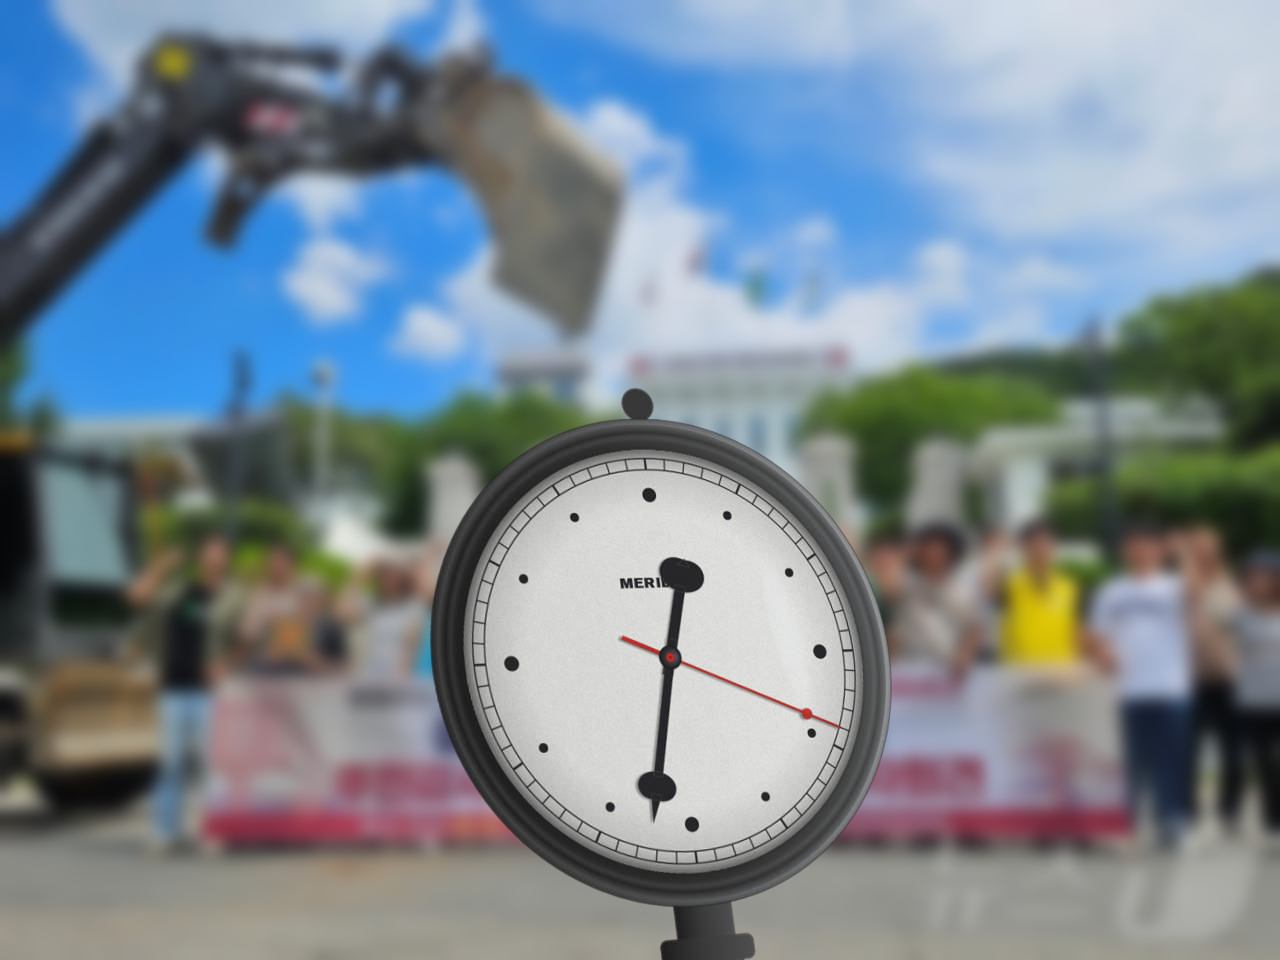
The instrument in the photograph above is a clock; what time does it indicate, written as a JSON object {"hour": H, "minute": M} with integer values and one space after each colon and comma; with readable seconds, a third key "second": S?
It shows {"hour": 12, "minute": 32, "second": 19}
